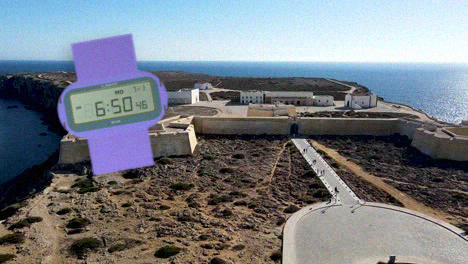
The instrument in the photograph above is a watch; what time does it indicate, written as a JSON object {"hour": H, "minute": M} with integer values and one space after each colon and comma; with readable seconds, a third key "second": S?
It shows {"hour": 6, "minute": 50}
